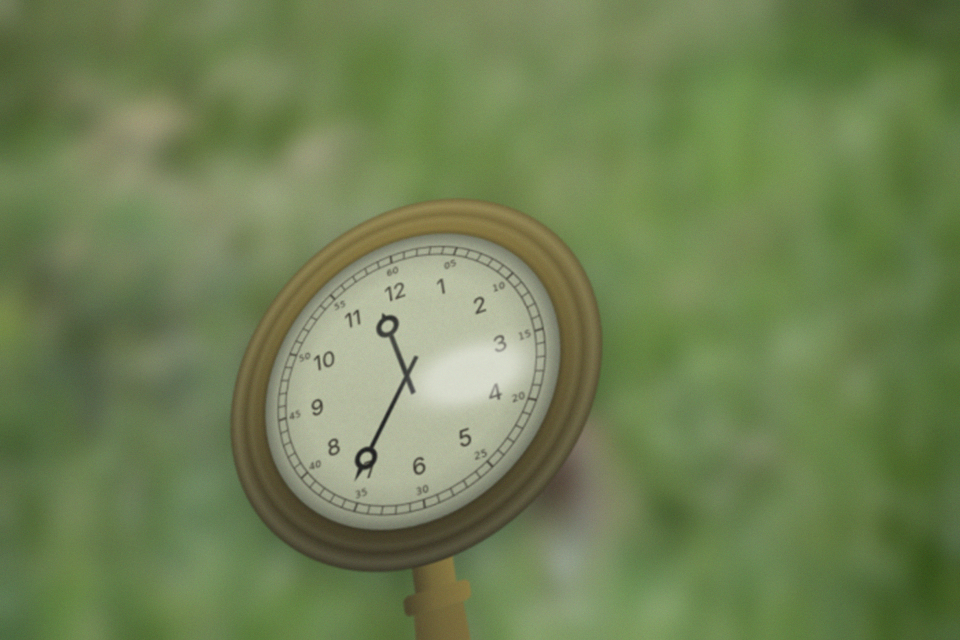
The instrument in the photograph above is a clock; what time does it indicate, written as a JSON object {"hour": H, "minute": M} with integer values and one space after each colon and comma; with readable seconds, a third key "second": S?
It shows {"hour": 11, "minute": 36}
